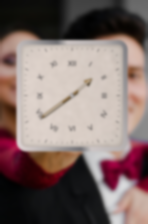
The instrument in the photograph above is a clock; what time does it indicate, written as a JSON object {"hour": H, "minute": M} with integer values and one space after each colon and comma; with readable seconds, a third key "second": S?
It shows {"hour": 1, "minute": 39}
